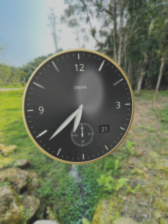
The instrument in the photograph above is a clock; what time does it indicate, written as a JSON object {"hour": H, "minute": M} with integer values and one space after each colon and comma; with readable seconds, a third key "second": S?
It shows {"hour": 6, "minute": 38}
